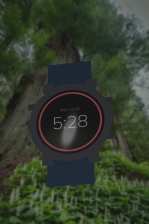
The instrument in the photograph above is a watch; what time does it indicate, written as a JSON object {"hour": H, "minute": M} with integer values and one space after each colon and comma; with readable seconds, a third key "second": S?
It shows {"hour": 5, "minute": 28}
